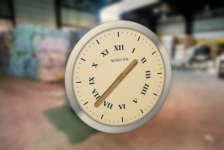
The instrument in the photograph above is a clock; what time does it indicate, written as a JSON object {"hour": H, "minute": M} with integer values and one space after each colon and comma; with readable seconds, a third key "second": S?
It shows {"hour": 1, "minute": 38}
